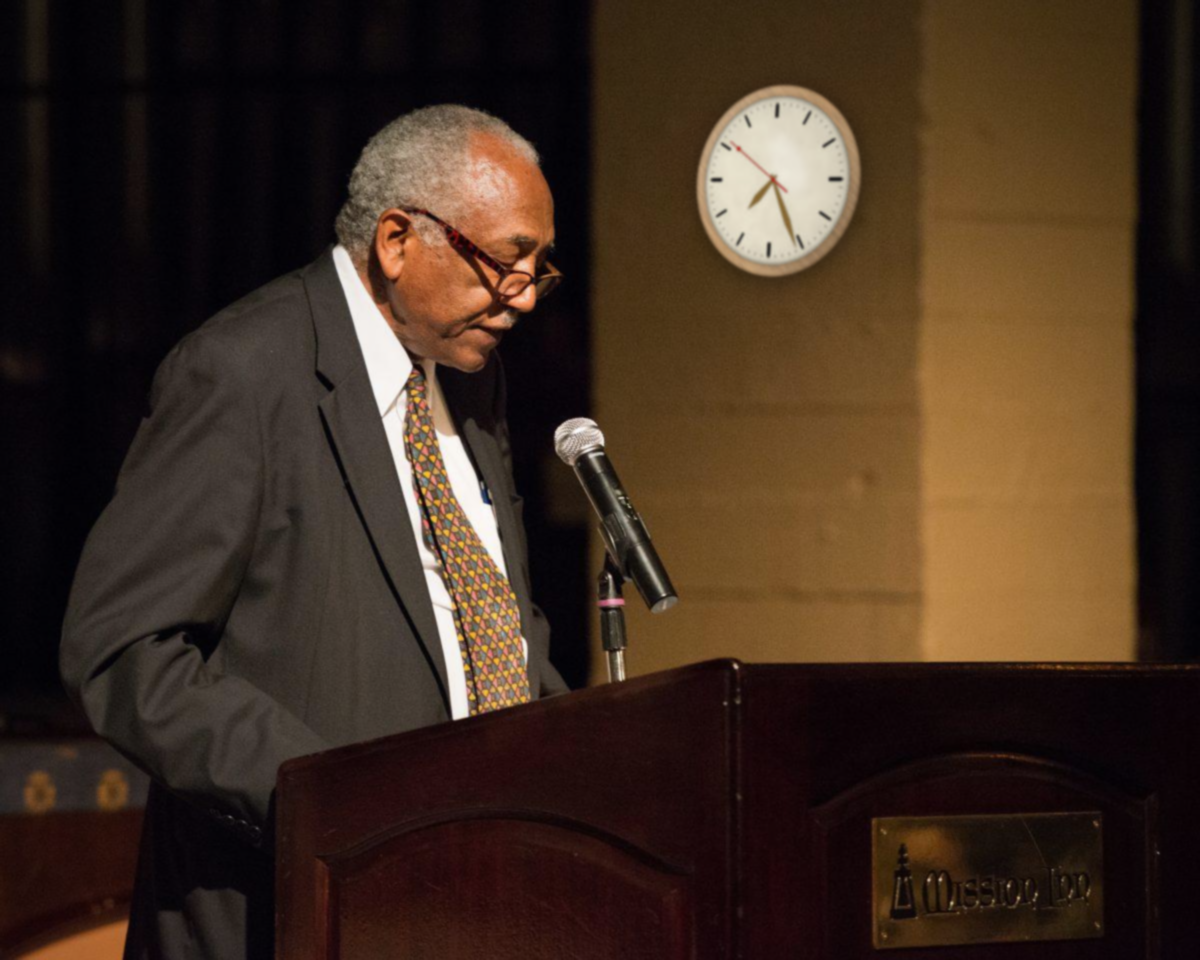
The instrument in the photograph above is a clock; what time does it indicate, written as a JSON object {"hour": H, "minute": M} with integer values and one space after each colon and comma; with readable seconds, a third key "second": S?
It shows {"hour": 7, "minute": 25, "second": 51}
